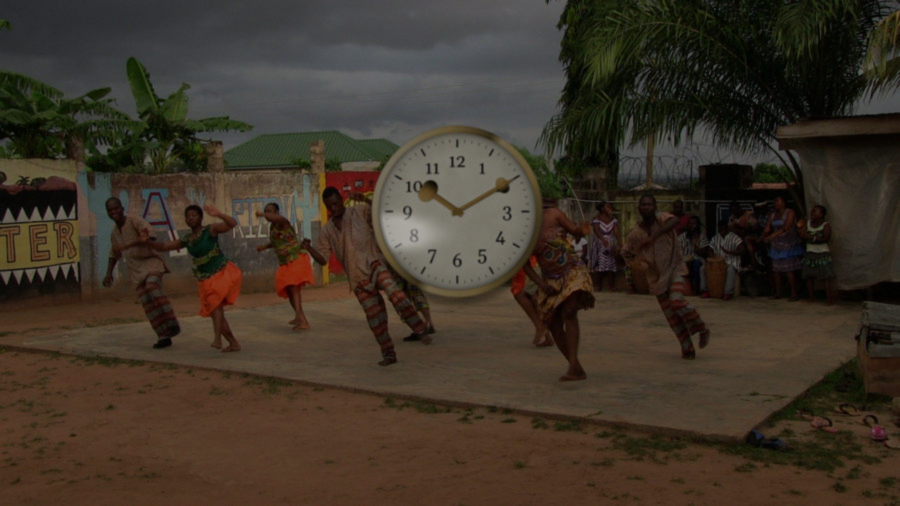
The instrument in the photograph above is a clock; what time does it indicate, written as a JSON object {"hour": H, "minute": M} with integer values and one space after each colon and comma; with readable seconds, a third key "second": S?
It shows {"hour": 10, "minute": 10}
